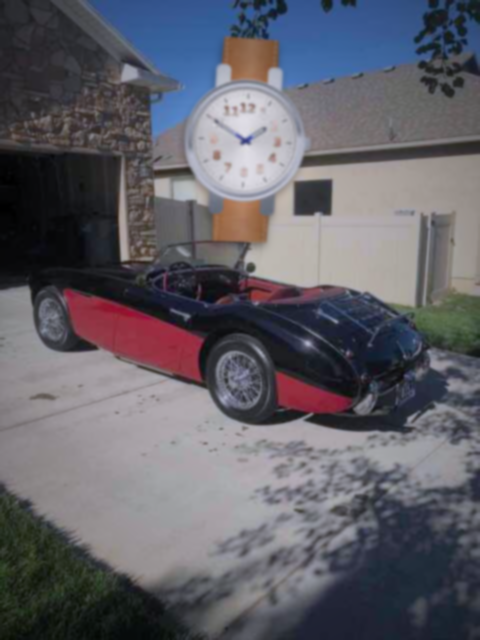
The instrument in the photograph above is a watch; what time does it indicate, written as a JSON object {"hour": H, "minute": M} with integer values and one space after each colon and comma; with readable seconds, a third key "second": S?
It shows {"hour": 1, "minute": 50}
